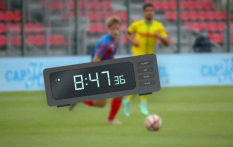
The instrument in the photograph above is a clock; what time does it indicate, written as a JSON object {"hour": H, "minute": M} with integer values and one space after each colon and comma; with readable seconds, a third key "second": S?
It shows {"hour": 8, "minute": 47, "second": 36}
